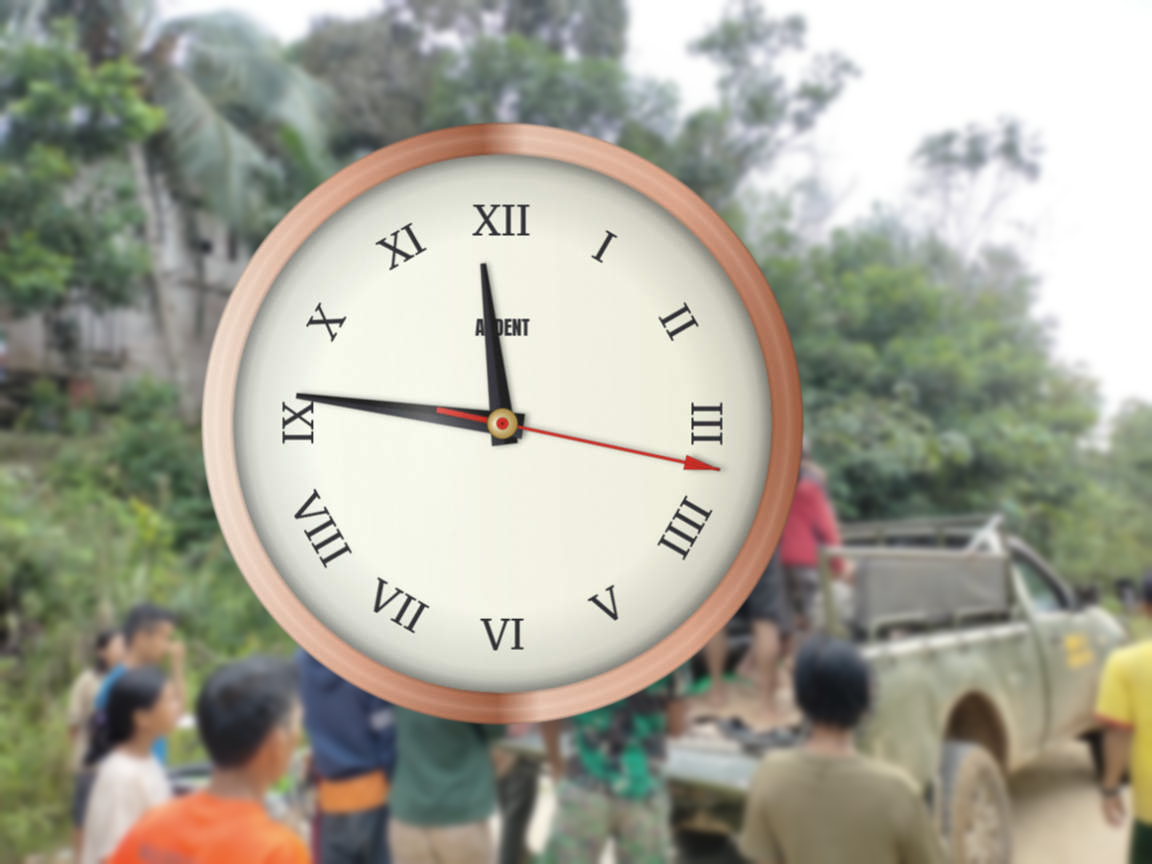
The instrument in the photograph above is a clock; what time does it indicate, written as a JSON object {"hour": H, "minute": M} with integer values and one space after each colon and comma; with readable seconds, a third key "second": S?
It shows {"hour": 11, "minute": 46, "second": 17}
